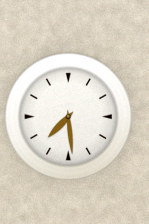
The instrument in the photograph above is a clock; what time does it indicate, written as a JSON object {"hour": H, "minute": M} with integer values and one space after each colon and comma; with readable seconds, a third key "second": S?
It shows {"hour": 7, "minute": 29}
